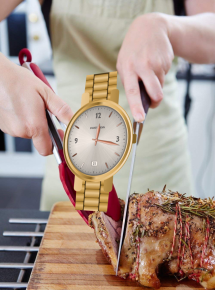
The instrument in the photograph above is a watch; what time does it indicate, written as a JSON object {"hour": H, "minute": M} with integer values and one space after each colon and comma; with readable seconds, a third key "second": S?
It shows {"hour": 12, "minute": 17}
